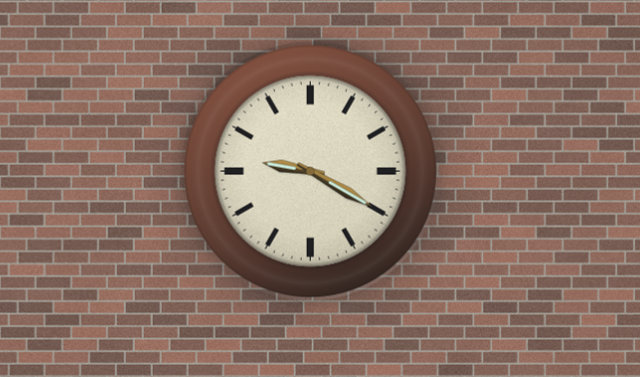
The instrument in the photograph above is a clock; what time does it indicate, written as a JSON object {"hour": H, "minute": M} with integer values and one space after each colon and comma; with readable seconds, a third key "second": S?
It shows {"hour": 9, "minute": 20}
